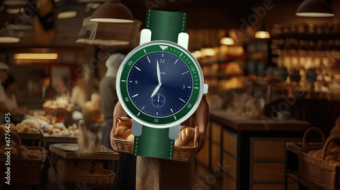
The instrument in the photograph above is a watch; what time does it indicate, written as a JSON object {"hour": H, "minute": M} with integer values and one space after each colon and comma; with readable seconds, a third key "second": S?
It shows {"hour": 6, "minute": 58}
